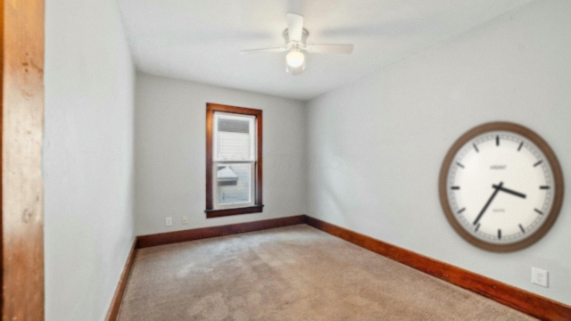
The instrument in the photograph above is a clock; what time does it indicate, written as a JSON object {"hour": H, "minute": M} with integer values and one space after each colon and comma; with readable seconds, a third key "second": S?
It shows {"hour": 3, "minute": 36}
